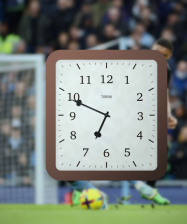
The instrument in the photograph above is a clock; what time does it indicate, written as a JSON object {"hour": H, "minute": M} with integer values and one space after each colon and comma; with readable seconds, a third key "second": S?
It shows {"hour": 6, "minute": 49}
